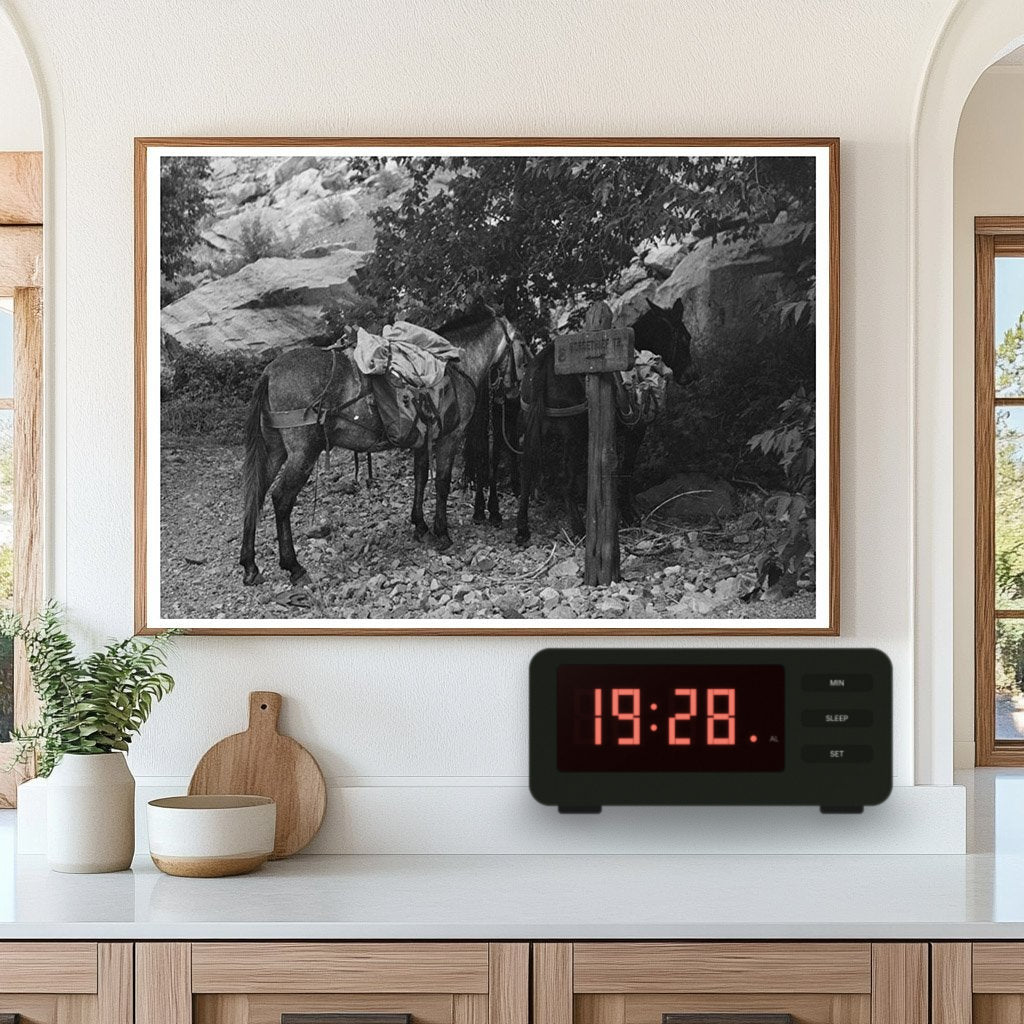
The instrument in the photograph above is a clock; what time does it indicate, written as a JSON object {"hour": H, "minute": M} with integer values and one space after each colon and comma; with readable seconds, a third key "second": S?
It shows {"hour": 19, "minute": 28}
